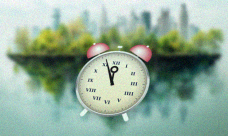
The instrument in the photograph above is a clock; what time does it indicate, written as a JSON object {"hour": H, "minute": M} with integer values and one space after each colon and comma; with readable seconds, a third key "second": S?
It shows {"hour": 11, "minute": 56}
